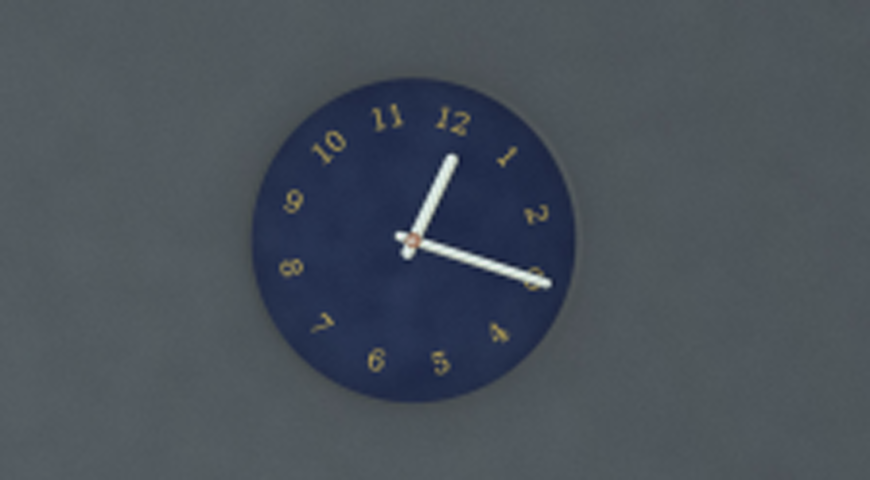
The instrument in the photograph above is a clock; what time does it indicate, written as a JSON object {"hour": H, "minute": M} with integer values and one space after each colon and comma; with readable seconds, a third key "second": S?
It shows {"hour": 12, "minute": 15}
